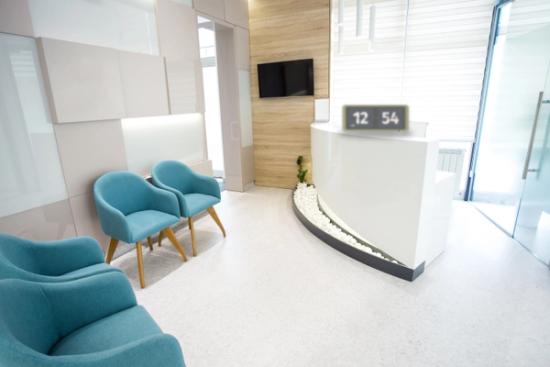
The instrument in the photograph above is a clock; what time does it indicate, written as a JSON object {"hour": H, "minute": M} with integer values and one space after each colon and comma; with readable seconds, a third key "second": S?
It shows {"hour": 12, "minute": 54}
